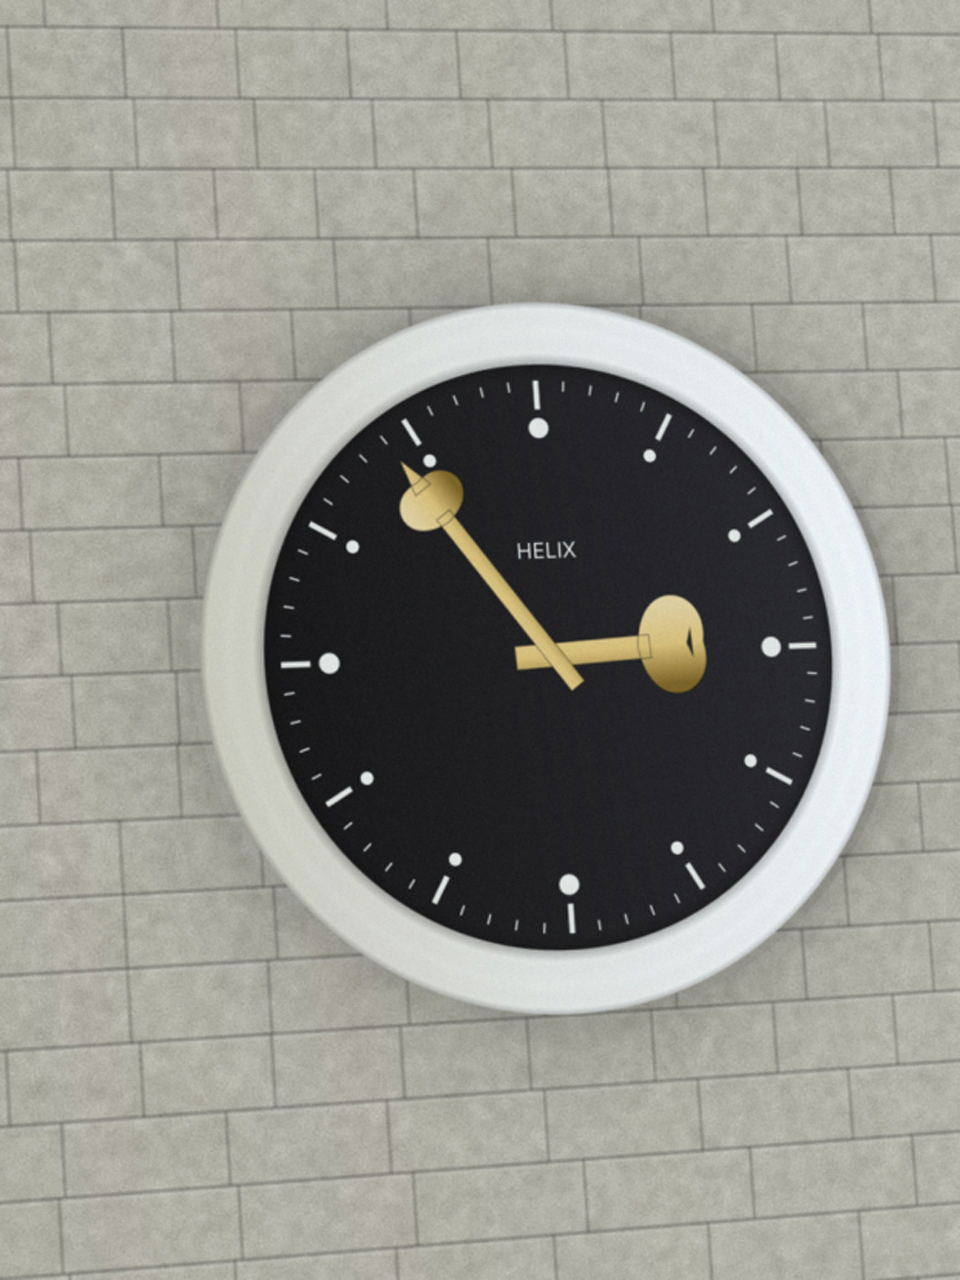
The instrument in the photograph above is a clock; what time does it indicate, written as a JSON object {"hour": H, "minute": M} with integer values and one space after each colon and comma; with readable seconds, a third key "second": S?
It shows {"hour": 2, "minute": 54}
